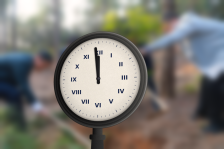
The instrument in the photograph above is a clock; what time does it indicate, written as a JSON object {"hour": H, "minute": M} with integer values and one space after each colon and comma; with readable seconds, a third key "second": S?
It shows {"hour": 11, "minute": 59}
